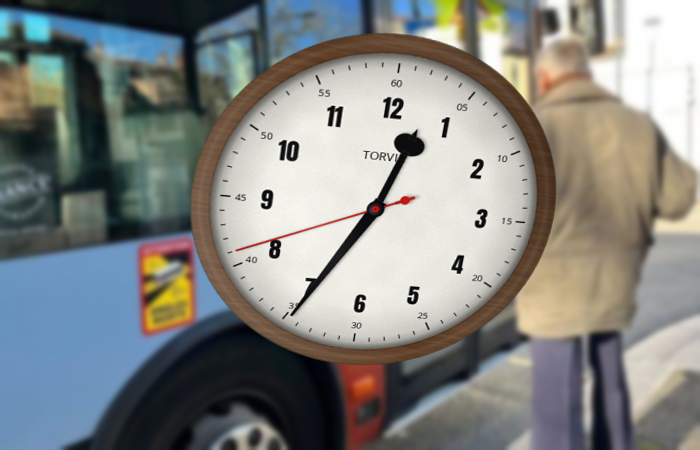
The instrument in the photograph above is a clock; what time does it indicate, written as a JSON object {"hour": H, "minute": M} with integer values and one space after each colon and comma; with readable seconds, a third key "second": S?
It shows {"hour": 12, "minute": 34, "second": 41}
